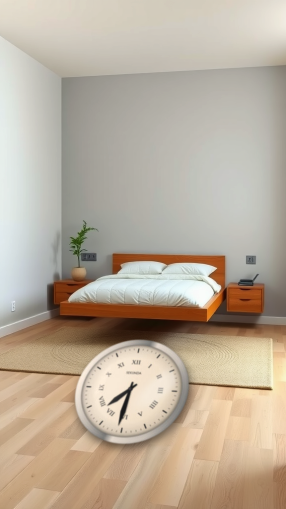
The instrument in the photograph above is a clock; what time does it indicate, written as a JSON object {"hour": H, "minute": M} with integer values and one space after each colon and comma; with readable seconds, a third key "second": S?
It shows {"hour": 7, "minute": 31}
